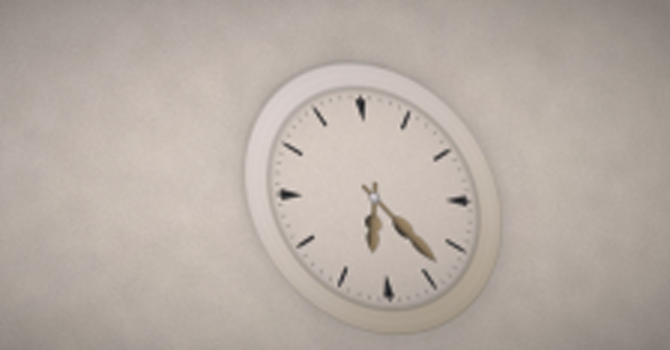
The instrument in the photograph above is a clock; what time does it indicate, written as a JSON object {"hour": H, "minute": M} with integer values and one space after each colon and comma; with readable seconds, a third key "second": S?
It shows {"hour": 6, "minute": 23}
